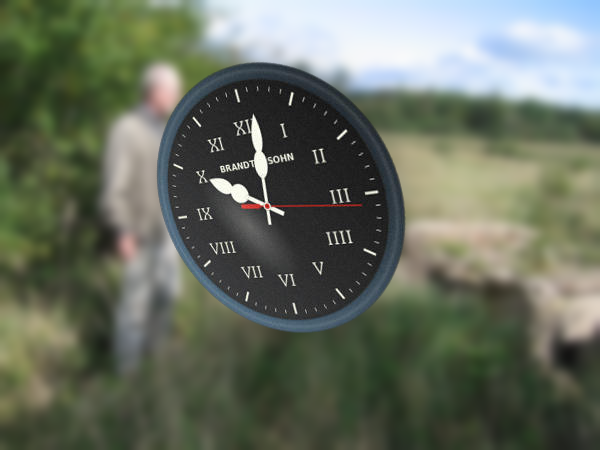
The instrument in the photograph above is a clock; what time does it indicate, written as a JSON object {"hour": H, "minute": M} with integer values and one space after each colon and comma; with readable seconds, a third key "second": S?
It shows {"hour": 10, "minute": 1, "second": 16}
